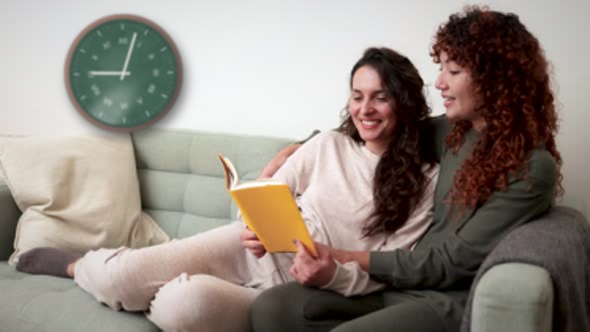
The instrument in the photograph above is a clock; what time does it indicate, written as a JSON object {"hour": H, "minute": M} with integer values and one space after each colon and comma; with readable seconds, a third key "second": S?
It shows {"hour": 9, "minute": 3}
